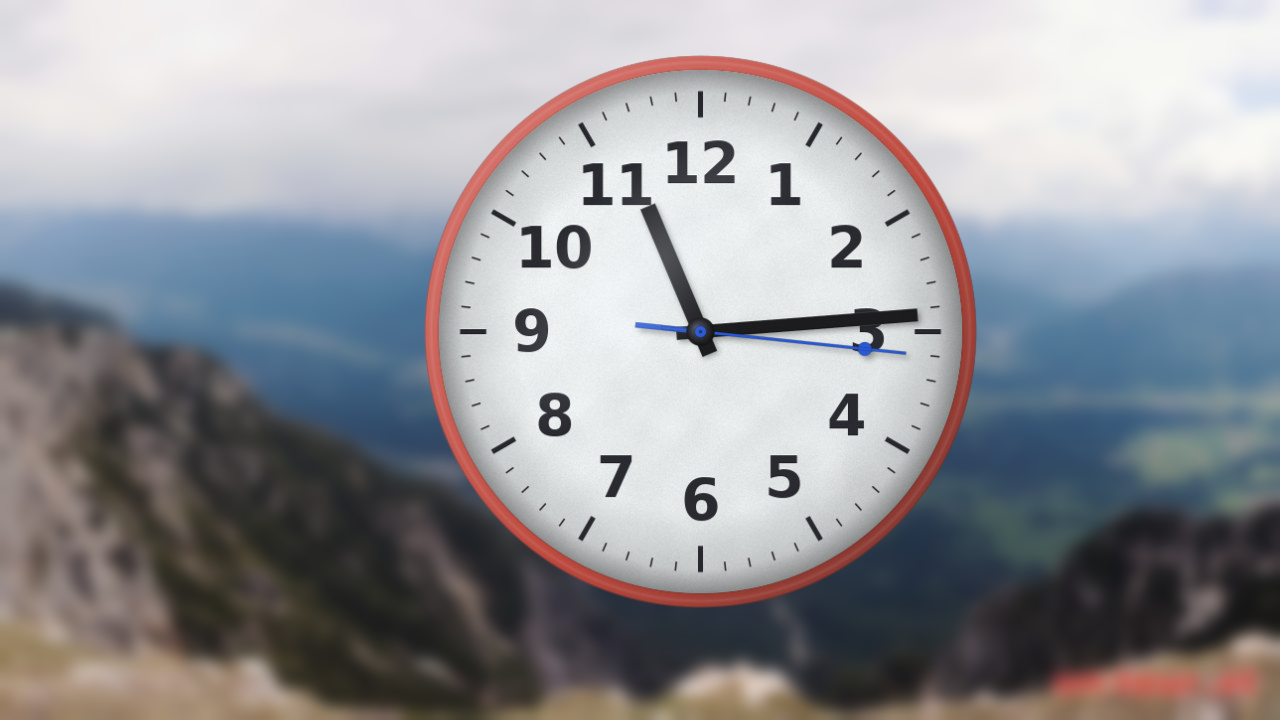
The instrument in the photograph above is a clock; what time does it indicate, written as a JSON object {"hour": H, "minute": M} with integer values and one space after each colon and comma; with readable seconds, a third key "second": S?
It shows {"hour": 11, "minute": 14, "second": 16}
